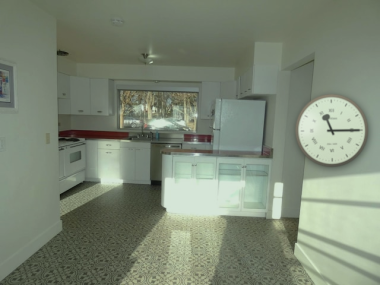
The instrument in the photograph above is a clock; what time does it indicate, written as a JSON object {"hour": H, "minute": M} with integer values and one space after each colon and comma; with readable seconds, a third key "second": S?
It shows {"hour": 11, "minute": 15}
